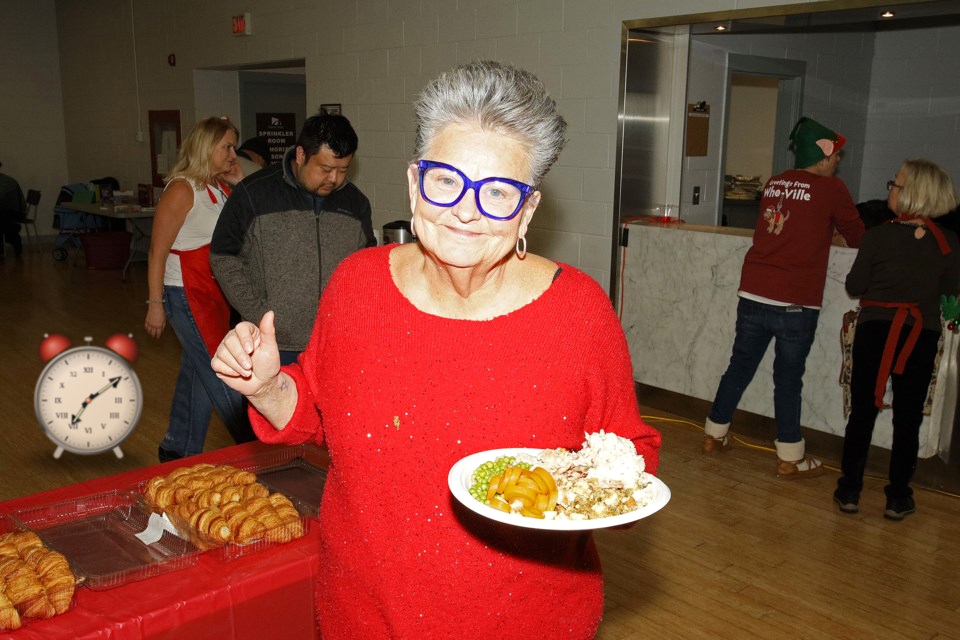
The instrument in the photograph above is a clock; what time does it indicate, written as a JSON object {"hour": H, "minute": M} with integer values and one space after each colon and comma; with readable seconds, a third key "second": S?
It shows {"hour": 7, "minute": 9}
